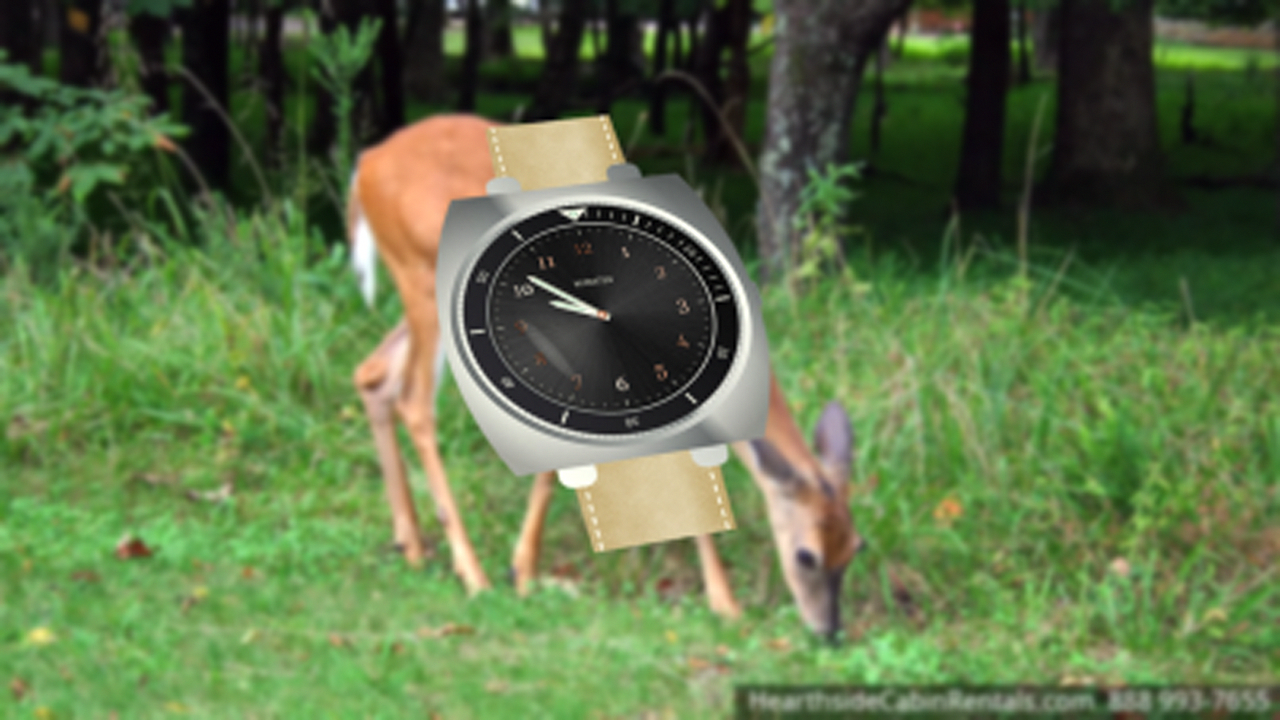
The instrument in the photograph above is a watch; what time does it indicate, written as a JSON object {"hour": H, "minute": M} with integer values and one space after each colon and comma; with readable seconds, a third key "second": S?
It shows {"hour": 9, "minute": 52}
